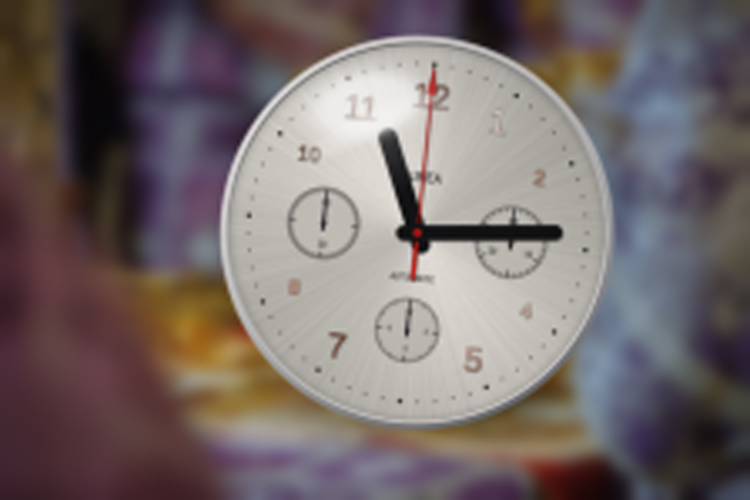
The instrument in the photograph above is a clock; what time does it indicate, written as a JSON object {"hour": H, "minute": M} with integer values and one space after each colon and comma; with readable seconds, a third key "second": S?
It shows {"hour": 11, "minute": 14}
